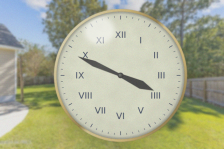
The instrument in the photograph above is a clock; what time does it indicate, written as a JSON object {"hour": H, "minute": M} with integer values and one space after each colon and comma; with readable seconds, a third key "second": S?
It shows {"hour": 3, "minute": 49}
